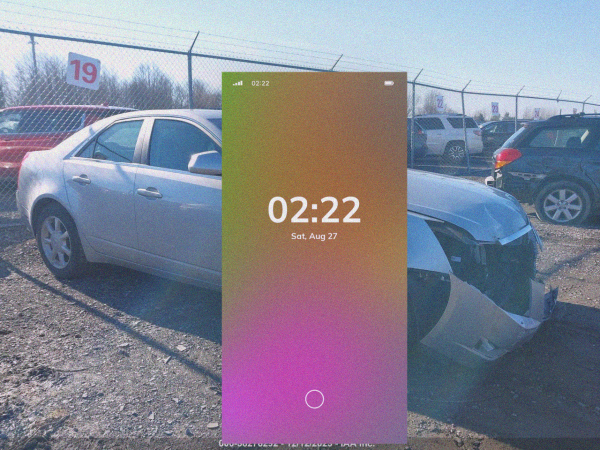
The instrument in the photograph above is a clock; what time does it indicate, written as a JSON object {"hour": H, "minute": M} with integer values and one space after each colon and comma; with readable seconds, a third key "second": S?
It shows {"hour": 2, "minute": 22}
